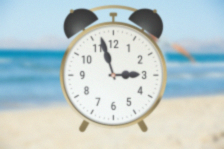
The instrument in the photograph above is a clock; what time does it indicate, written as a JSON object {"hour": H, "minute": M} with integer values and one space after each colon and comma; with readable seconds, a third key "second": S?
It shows {"hour": 2, "minute": 57}
